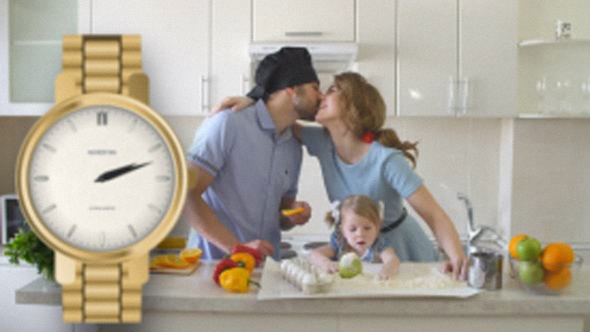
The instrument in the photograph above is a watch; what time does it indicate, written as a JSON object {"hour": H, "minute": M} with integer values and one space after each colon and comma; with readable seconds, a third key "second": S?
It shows {"hour": 2, "minute": 12}
